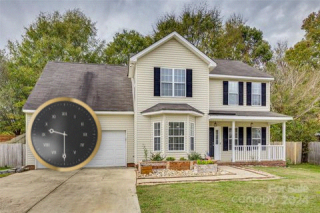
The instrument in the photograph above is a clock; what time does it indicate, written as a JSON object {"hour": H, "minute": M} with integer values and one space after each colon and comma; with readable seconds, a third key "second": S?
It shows {"hour": 9, "minute": 30}
